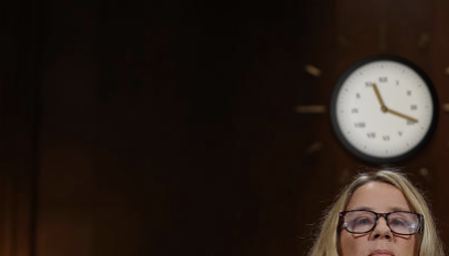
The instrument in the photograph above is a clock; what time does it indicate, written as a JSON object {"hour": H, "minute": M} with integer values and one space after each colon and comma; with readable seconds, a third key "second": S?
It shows {"hour": 11, "minute": 19}
